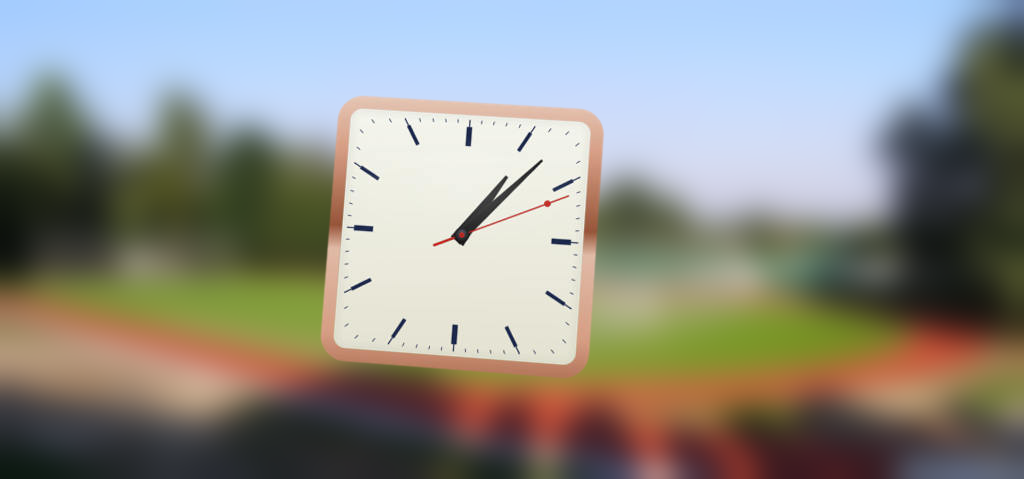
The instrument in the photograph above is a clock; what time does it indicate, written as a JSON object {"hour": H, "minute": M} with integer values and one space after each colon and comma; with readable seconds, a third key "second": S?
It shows {"hour": 1, "minute": 7, "second": 11}
